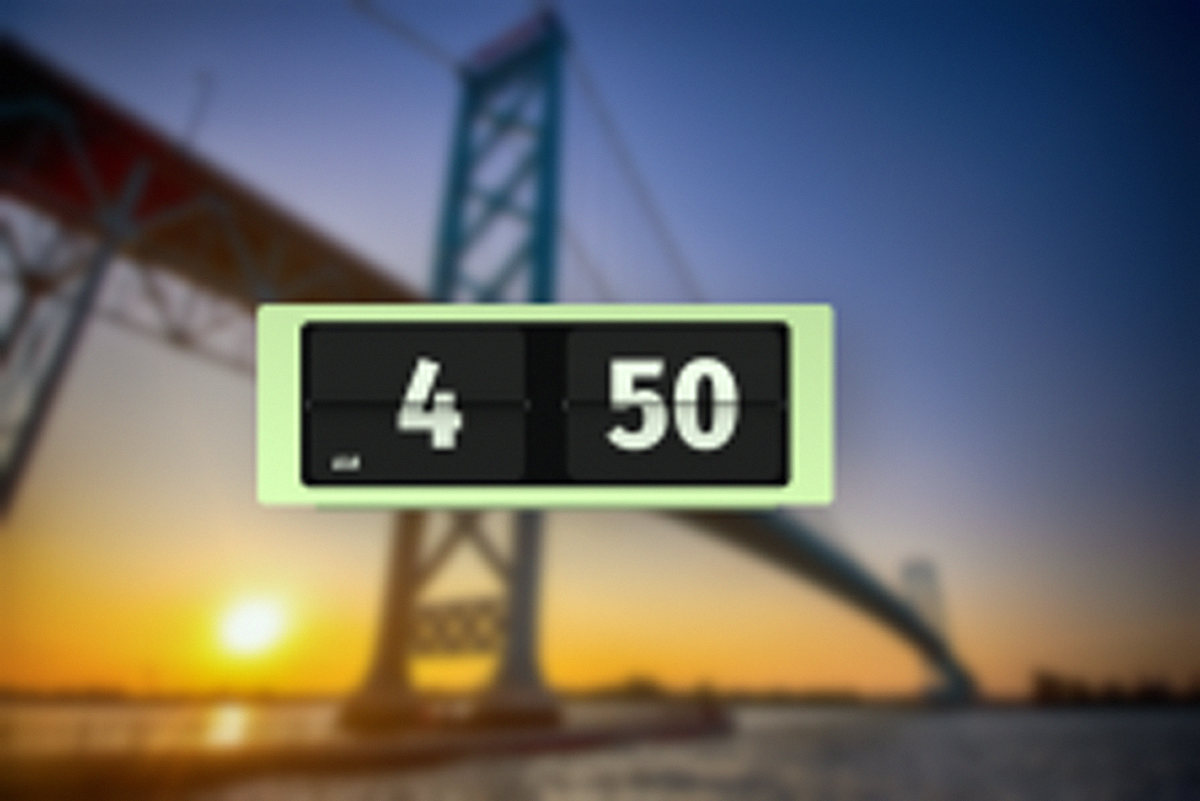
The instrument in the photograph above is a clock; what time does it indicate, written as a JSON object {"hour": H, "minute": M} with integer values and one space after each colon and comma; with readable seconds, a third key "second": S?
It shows {"hour": 4, "minute": 50}
